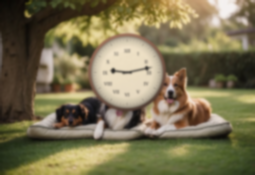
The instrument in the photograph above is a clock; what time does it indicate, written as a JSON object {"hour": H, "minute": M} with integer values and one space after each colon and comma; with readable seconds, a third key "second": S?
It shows {"hour": 9, "minute": 13}
